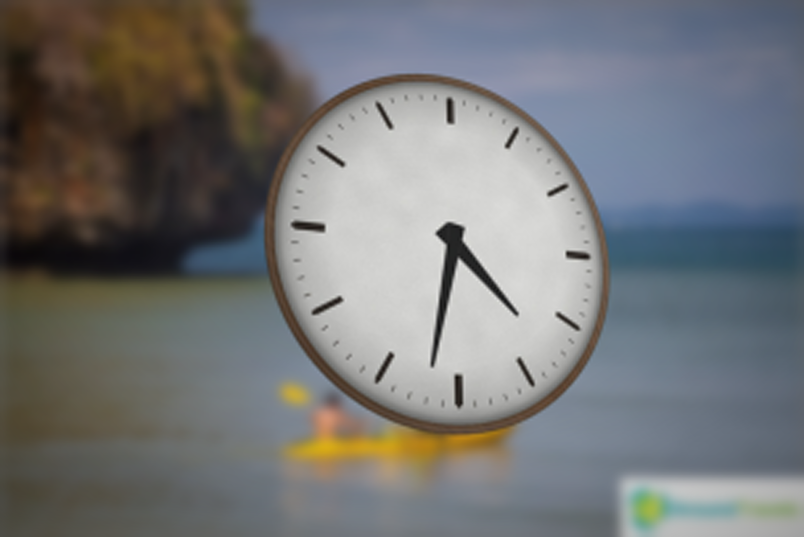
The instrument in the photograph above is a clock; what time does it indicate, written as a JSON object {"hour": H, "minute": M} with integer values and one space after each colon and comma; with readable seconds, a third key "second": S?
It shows {"hour": 4, "minute": 32}
